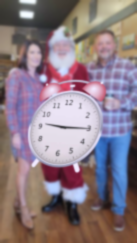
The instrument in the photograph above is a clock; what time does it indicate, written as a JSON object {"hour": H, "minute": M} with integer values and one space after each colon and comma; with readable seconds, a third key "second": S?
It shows {"hour": 9, "minute": 15}
